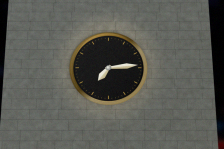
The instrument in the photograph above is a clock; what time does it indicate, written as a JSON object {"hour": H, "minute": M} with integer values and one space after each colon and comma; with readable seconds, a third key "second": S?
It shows {"hour": 7, "minute": 14}
